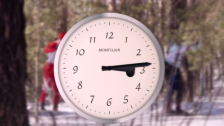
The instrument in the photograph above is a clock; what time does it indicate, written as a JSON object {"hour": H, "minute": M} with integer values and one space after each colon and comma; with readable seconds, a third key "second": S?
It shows {"hour": 3, "minute": 14}
